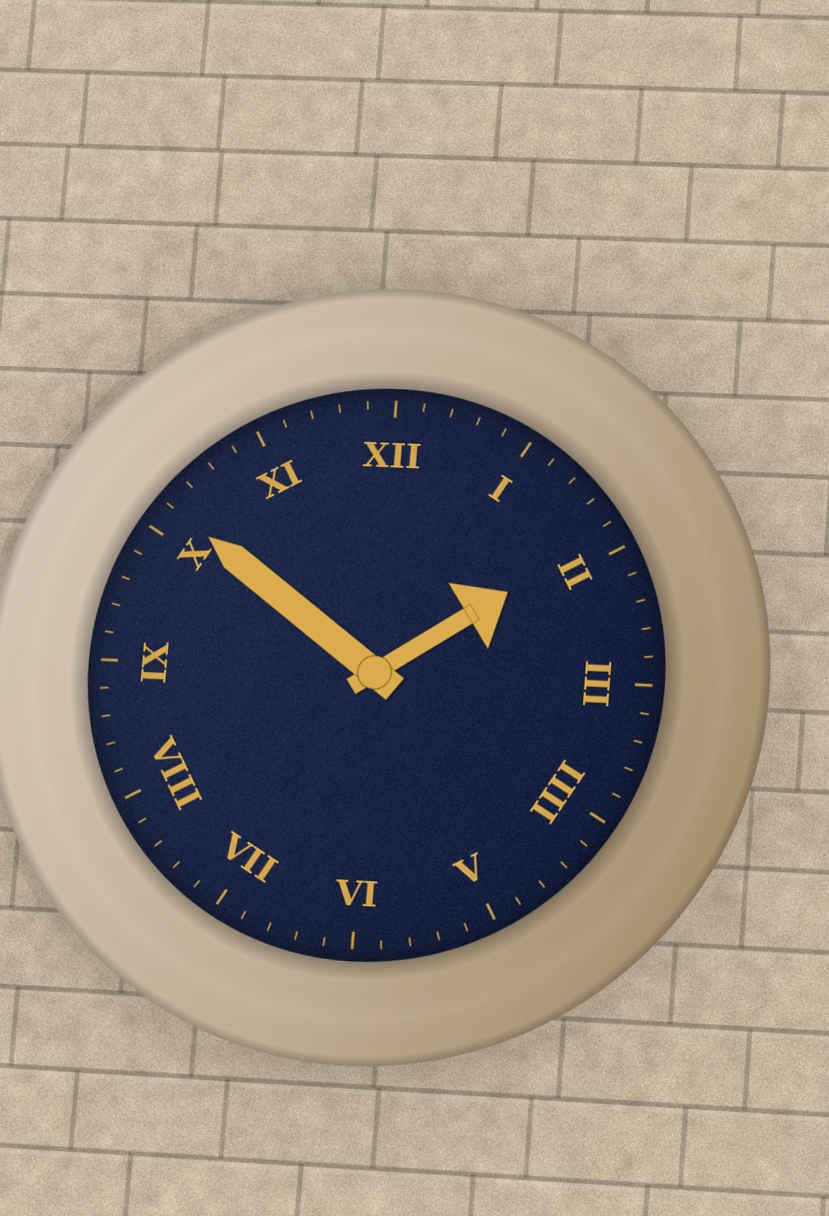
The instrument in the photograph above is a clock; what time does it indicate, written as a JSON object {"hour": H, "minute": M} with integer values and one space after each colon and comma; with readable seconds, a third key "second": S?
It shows {"hour": 1, "minute": 51}
